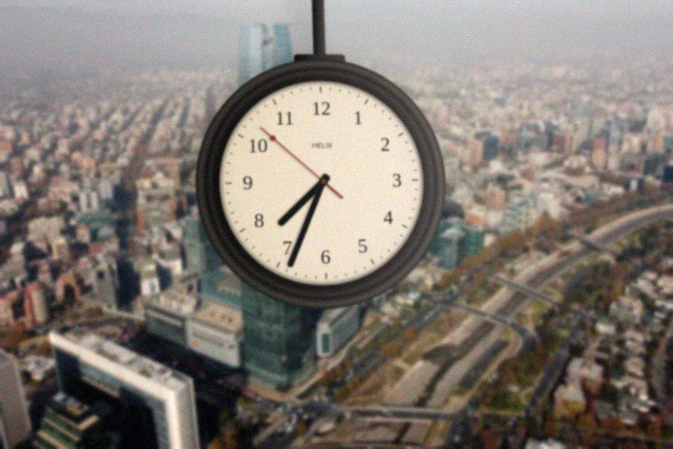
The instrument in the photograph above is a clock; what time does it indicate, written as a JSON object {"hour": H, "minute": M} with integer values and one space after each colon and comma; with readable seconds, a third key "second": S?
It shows {"hour": 7, "minute": 33, "second": 52}
